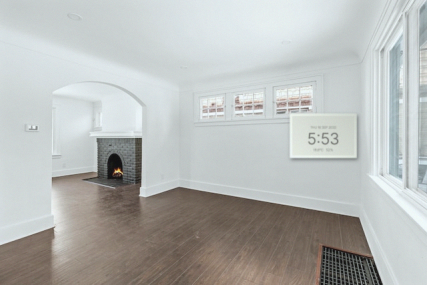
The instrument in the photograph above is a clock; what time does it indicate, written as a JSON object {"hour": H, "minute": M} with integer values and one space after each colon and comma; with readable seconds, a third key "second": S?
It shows {"hour": 5, "minute": 53}
